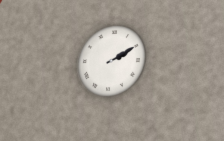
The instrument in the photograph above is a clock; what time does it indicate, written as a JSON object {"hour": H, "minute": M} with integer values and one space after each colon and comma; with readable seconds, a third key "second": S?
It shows {"hour": 2, "minute": 10}
